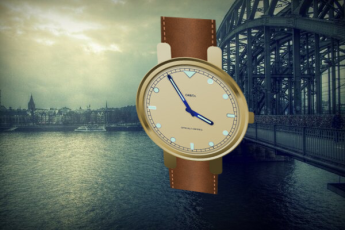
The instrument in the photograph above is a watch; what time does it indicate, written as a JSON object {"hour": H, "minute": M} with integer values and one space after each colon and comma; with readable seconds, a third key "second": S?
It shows {"hour": 3, "minute": 55}
